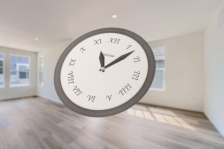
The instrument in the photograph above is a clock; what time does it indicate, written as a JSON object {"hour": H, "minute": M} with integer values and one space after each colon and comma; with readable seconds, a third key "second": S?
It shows {"hour": 11, "minute": 7}
